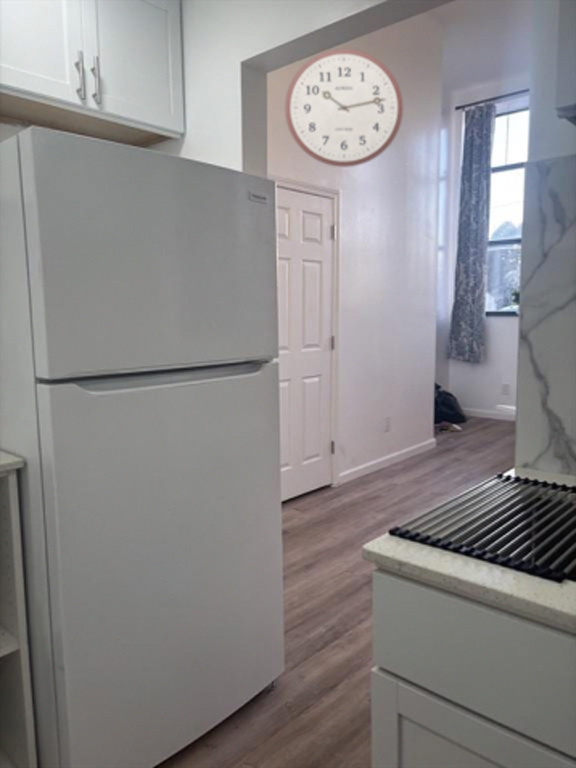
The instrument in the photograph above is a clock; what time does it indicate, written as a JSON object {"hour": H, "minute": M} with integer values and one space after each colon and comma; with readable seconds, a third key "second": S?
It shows {"hour": 10, "minute": 13}
